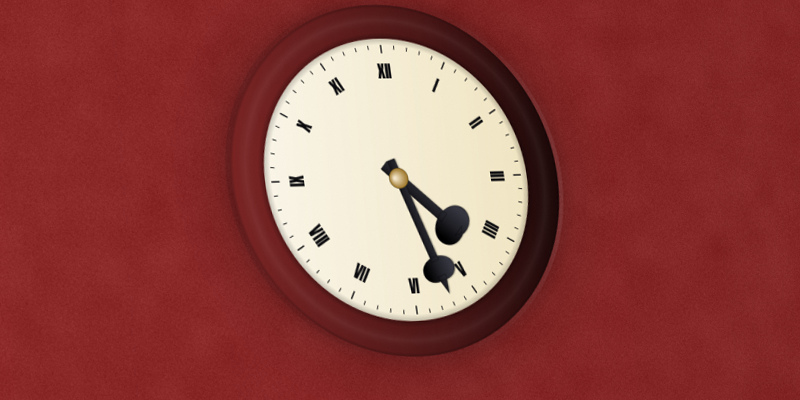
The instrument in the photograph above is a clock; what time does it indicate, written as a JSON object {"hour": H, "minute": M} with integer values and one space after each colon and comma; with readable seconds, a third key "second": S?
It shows {"hour": 4, "minute": 27}
